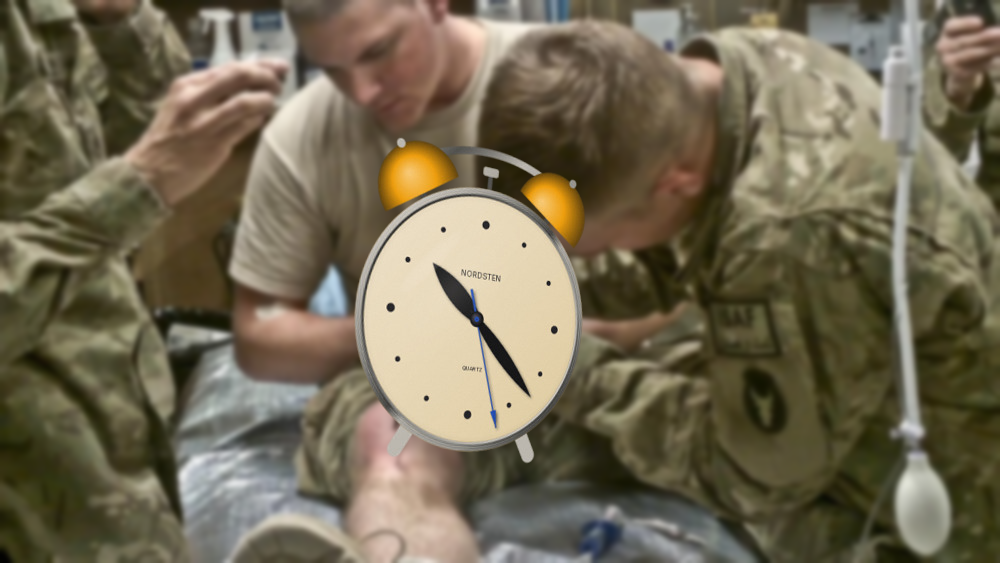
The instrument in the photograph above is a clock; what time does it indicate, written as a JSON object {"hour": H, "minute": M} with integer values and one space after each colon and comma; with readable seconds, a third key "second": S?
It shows {"hour": 10, "minute": 22, "second": 27}
